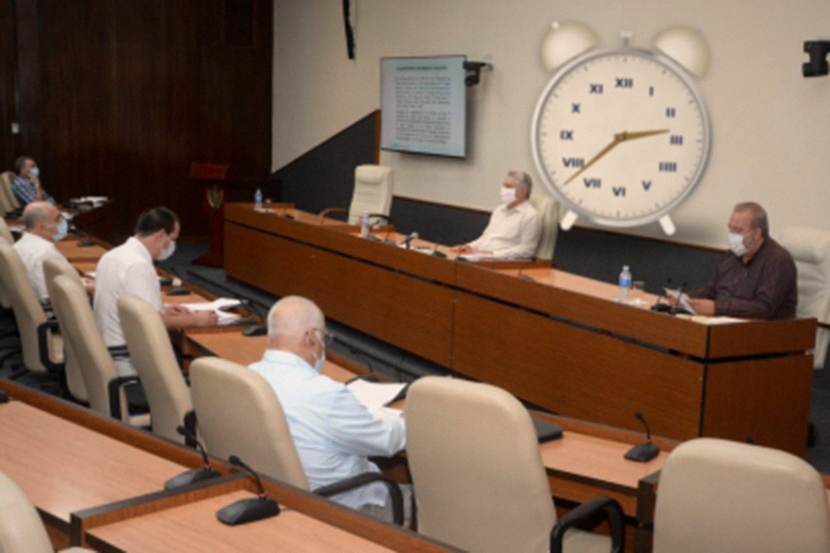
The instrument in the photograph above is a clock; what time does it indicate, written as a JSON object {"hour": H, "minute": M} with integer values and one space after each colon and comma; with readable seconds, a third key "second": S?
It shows {"hour": 2, "minute": 38}
